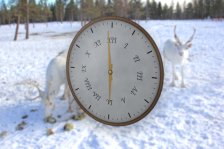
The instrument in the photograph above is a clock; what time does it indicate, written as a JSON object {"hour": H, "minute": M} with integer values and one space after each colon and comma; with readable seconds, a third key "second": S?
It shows {"hour": 5, "minute": 59}
